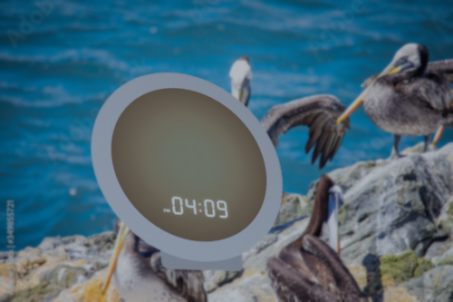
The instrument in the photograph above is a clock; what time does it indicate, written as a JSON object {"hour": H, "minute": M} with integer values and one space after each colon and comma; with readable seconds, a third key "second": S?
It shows {"hour": 4, "minute": 9}
